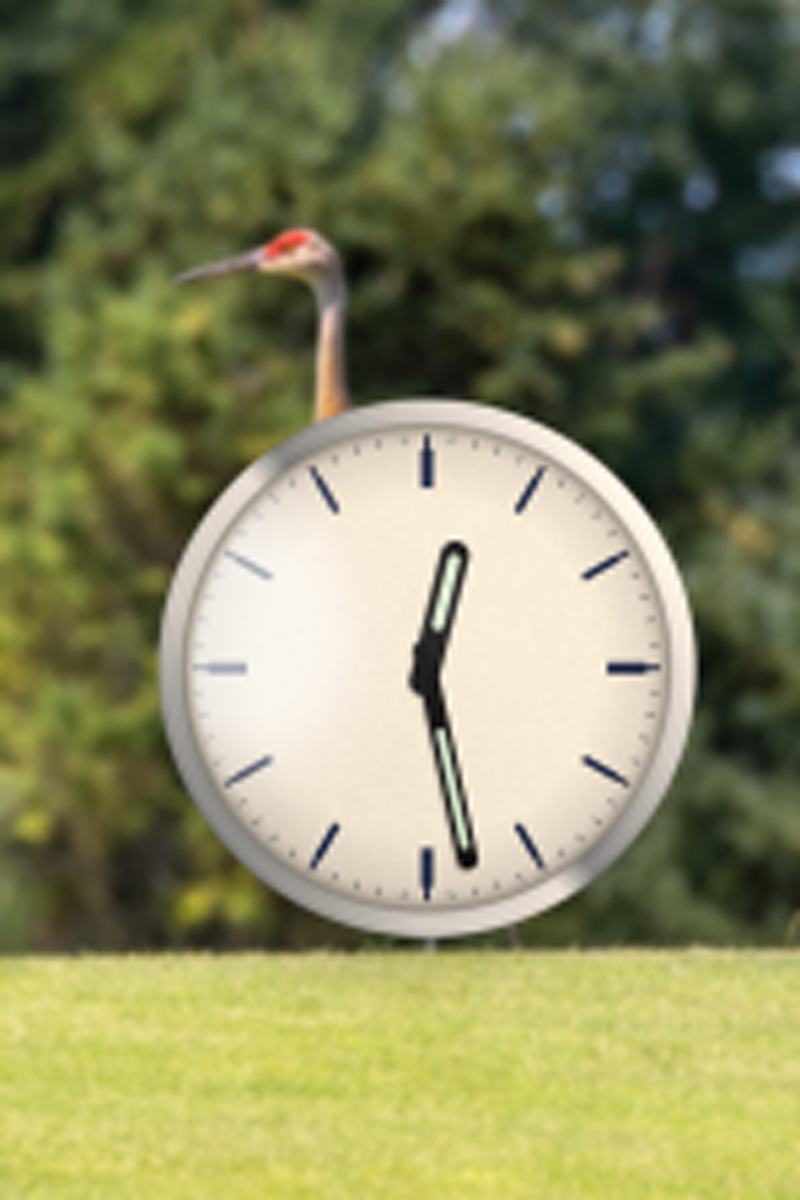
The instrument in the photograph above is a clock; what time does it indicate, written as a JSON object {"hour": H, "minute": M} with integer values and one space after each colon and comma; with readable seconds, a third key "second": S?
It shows {"hour": 12, "minute": 28}
